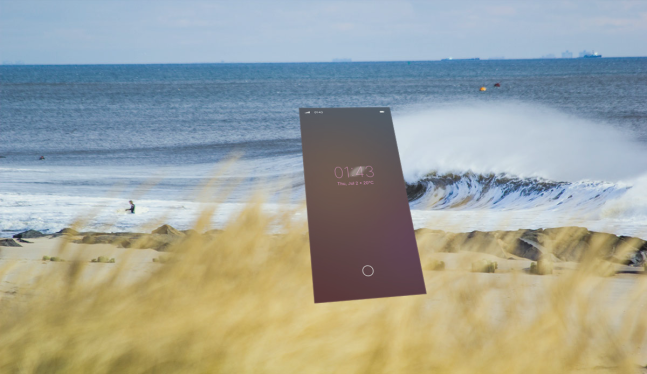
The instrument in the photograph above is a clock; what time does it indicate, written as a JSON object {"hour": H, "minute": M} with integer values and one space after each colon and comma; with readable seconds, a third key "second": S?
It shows {"hour": 1, "minute": 43}
